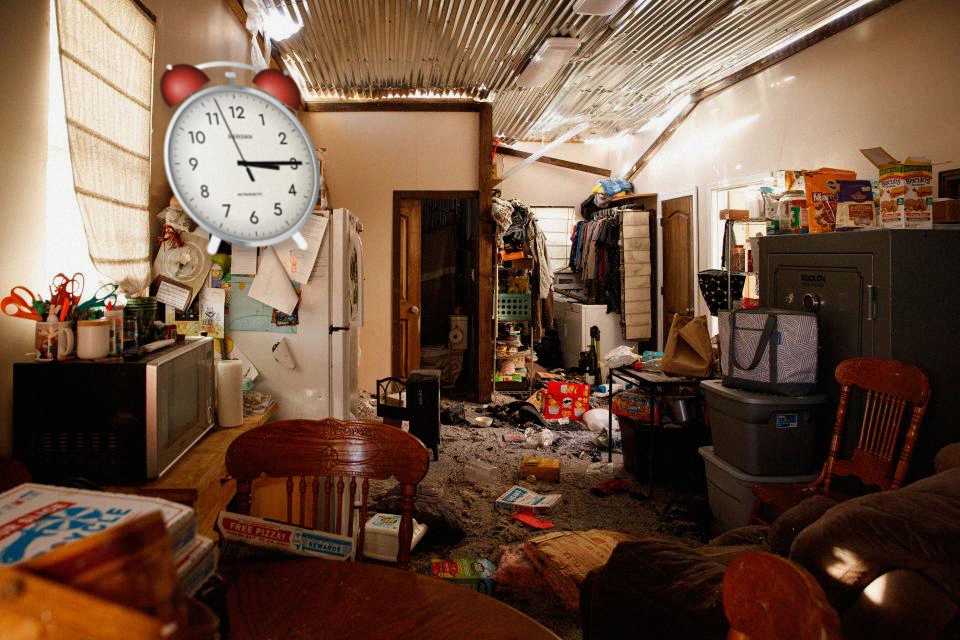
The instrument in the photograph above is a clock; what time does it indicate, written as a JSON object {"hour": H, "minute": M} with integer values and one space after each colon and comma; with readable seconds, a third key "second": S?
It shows {"hour": 3, "minute": 14, "second": 57}
